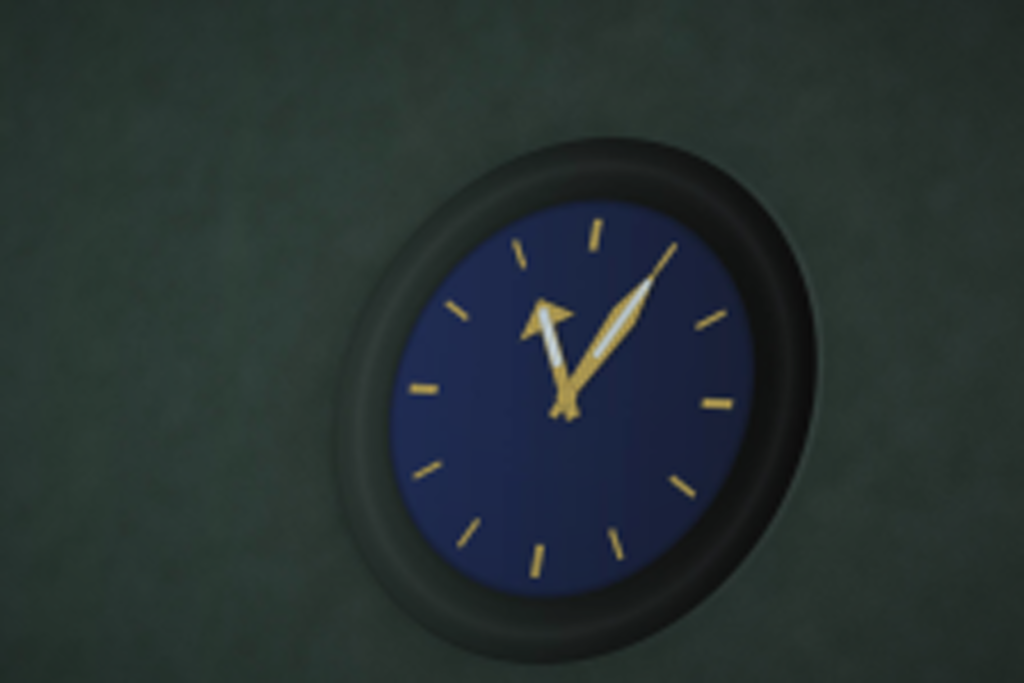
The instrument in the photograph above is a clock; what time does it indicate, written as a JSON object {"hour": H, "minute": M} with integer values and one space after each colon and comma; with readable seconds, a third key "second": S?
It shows {"hour": 11, "minute": 5}
